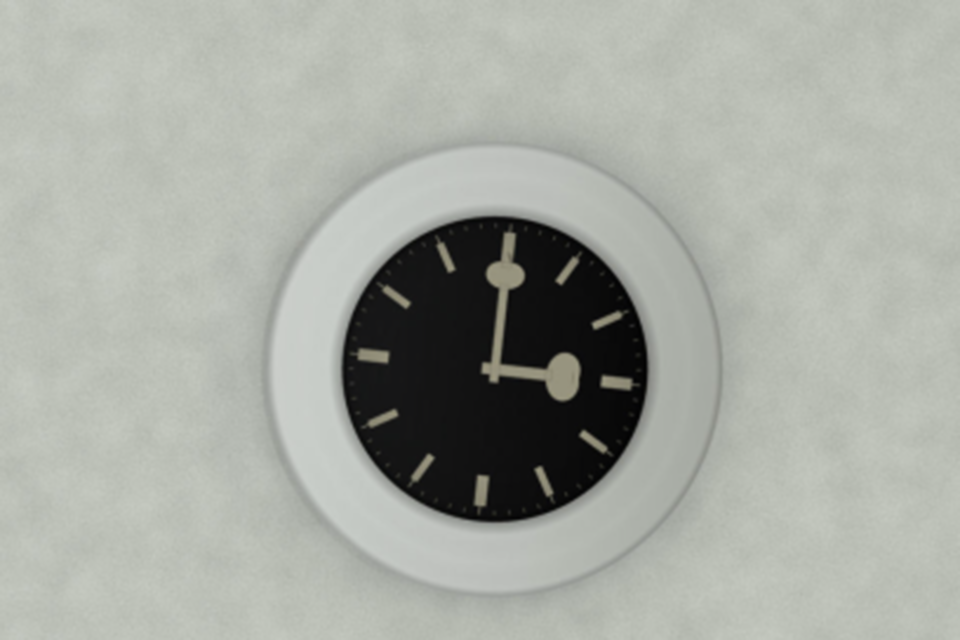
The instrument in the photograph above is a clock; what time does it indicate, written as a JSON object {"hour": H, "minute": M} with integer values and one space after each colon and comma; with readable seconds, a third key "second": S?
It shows {"hour": 3, "minute": 0}
